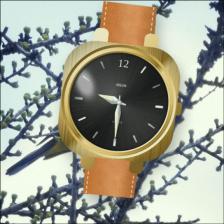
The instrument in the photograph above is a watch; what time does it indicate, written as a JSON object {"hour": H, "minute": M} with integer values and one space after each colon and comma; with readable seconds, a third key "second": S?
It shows {"hour": 9, "minute": 30}
